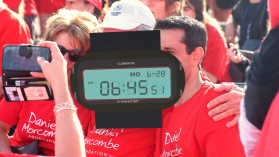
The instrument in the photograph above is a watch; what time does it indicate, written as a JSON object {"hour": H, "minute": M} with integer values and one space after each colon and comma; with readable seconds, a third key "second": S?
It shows {"hour": 6, "minute": 45, "second": 51}
